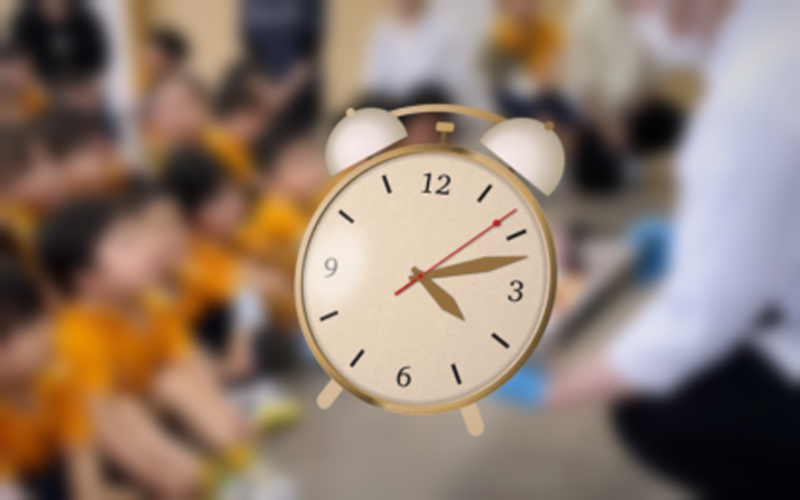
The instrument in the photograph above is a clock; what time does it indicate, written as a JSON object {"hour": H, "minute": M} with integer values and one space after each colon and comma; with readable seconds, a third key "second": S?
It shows {"hour": 4, "minute": 12, "second": 8}
